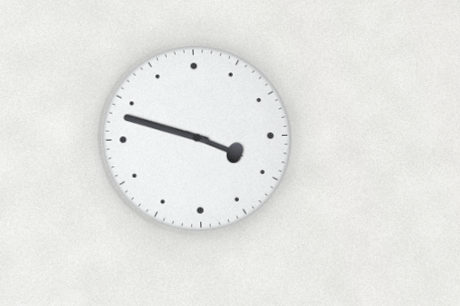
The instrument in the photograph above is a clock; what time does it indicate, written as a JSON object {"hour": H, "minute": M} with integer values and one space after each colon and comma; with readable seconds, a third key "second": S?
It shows {"hour": 3, "minute": 48}
